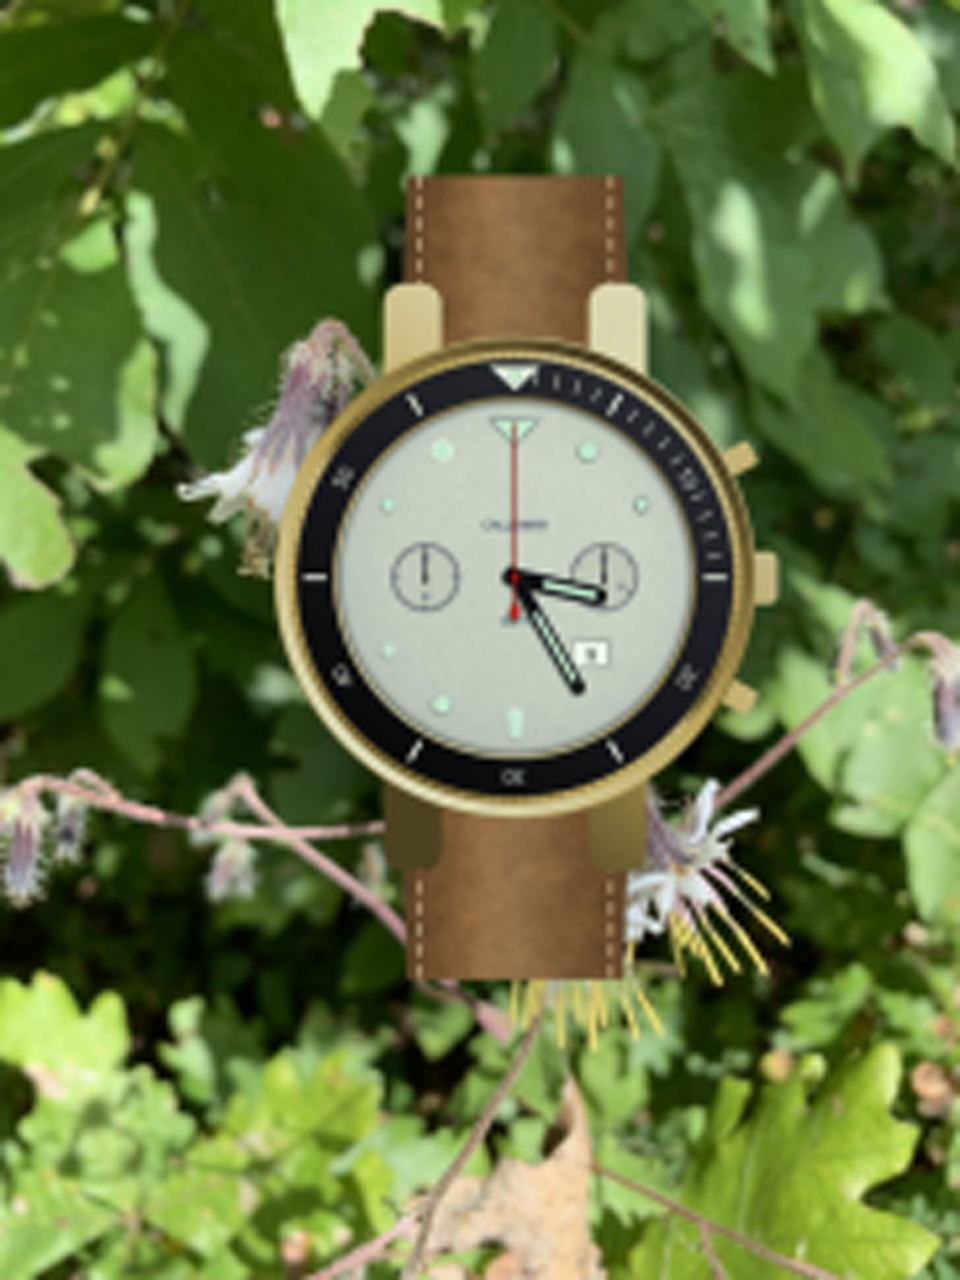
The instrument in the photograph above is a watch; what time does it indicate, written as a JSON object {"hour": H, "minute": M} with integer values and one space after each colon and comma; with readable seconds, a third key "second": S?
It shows {"hour": 3, "minute": 25}
